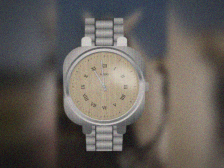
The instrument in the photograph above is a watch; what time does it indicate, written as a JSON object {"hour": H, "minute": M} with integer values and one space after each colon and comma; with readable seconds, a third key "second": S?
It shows {"hour": 10, "minute": 59}
